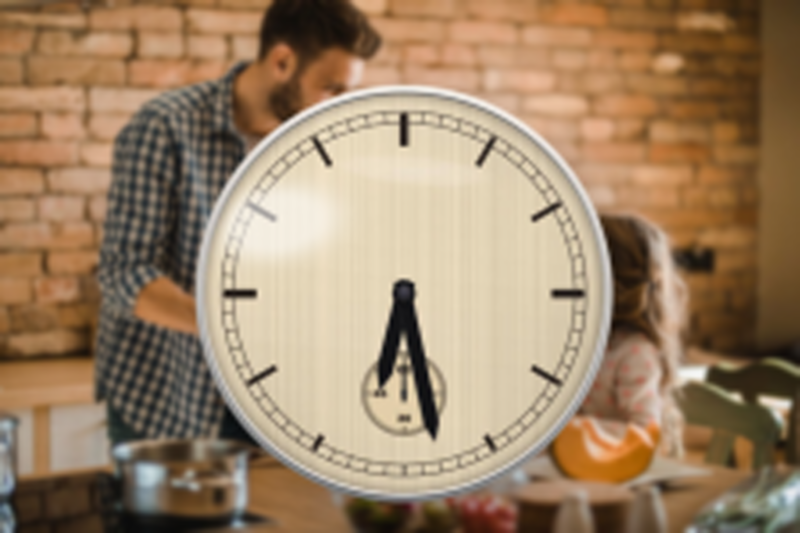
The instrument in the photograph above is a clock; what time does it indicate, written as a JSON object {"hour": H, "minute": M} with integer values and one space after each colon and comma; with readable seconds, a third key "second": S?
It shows {"hour": 6, "minute": 28}
